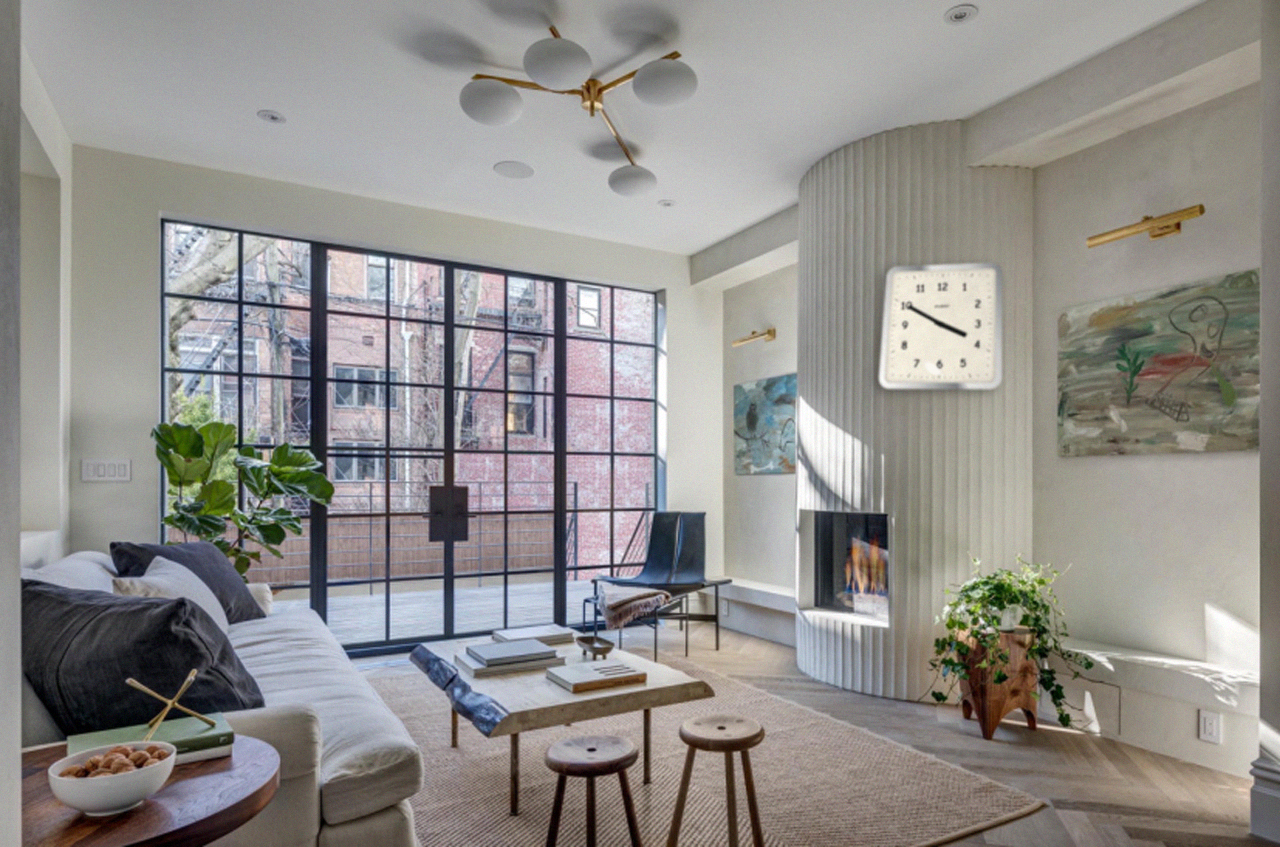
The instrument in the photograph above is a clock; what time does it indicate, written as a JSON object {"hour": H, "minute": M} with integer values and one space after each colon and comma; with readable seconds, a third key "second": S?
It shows {"hour": 3, "minute": 50}
